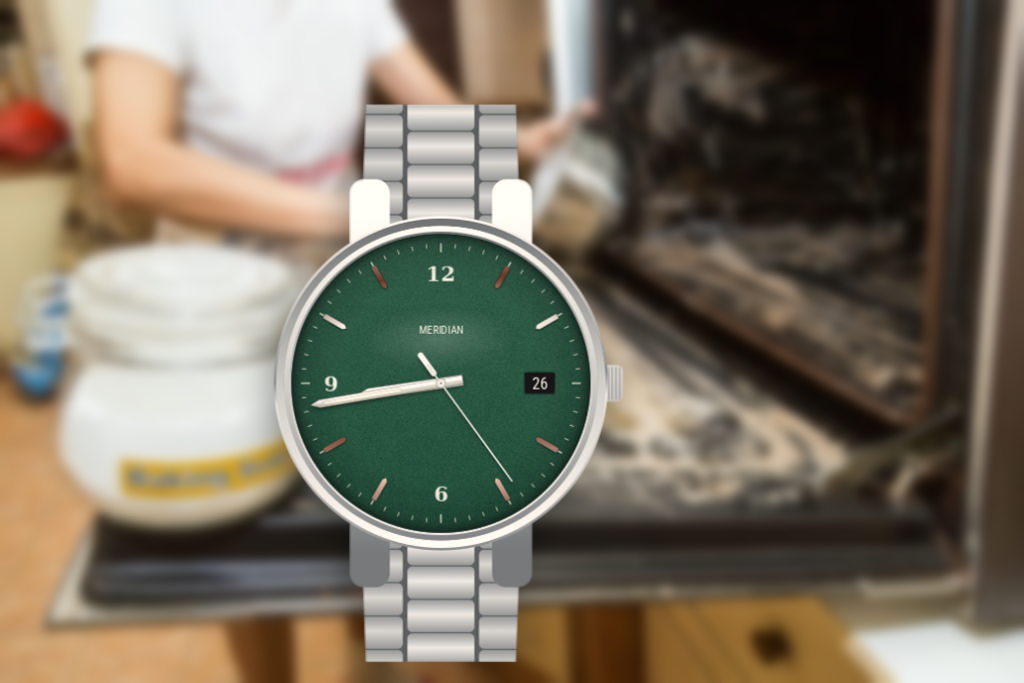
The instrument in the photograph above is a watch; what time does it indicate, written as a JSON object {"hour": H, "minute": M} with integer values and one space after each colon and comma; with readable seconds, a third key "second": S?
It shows {"hour": 8, "minute": 43, "second": 24}
